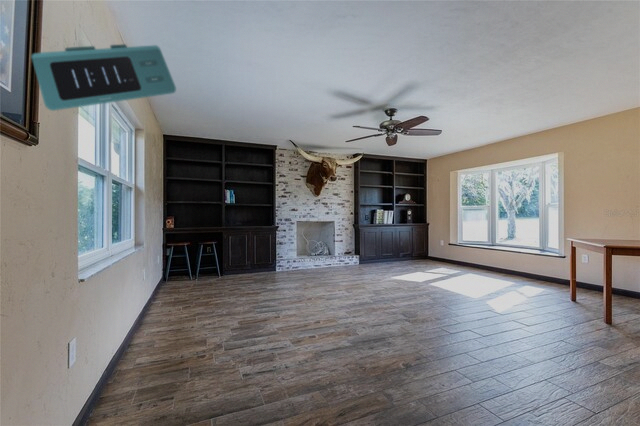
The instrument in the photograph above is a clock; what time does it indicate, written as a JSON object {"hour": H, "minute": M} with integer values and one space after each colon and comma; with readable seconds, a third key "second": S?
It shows {"hour": 11, "minute": 11}
